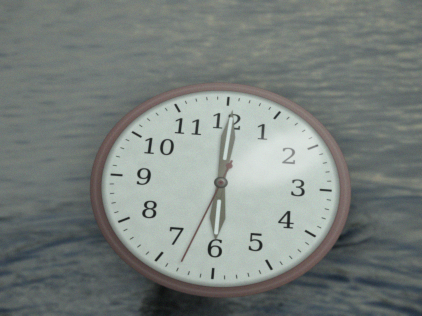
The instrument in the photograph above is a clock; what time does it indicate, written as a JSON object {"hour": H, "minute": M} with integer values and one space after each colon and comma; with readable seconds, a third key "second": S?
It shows {"hour": 6, "minute": 0, "second": 33}
